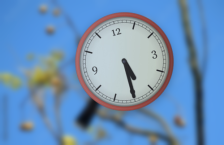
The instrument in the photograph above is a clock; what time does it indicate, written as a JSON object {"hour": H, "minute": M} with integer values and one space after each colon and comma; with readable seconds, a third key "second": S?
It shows {"hour": 5, "minute": 30}
